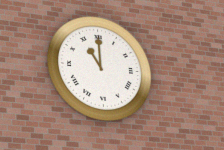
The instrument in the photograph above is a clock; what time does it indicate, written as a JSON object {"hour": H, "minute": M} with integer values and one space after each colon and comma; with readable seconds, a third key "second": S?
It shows {"hour": 11, "minute": 0}
